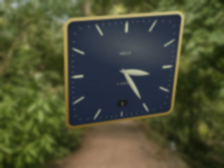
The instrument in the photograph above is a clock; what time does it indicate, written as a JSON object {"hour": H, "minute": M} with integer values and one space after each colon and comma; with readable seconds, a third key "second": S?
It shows {"hour": 3, "minute": 25}
